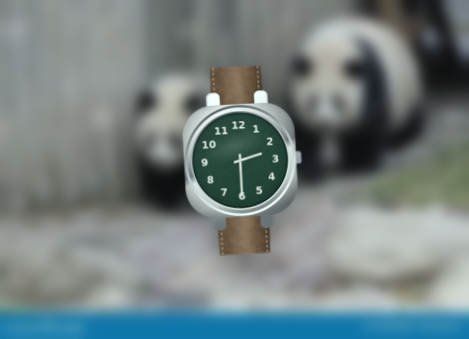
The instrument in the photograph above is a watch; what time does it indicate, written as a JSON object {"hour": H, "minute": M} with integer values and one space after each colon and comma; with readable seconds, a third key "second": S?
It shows {"hour": 2, "minute": 30}
